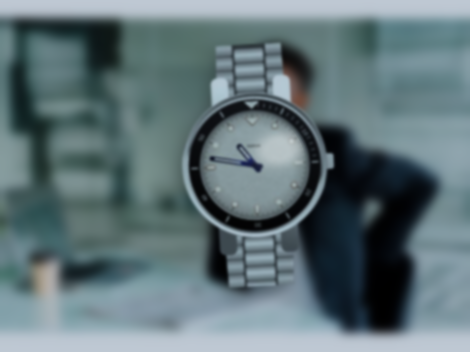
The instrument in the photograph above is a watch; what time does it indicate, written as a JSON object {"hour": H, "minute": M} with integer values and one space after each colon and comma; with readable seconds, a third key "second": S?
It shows {"hour": 10, "minute": 47}
